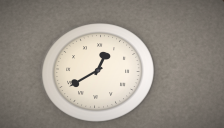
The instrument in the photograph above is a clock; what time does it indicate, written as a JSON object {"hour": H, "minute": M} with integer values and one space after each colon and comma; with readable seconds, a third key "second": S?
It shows {"hour": 12, "minute": 39}
